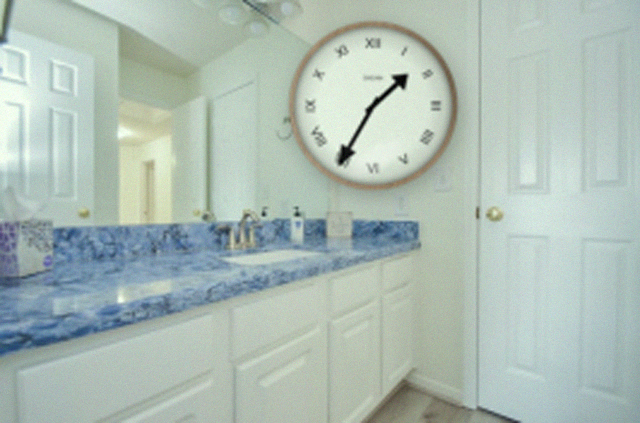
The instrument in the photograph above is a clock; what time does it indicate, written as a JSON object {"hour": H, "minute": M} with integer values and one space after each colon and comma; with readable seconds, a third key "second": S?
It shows {"hour": 1, "minute": 35}
